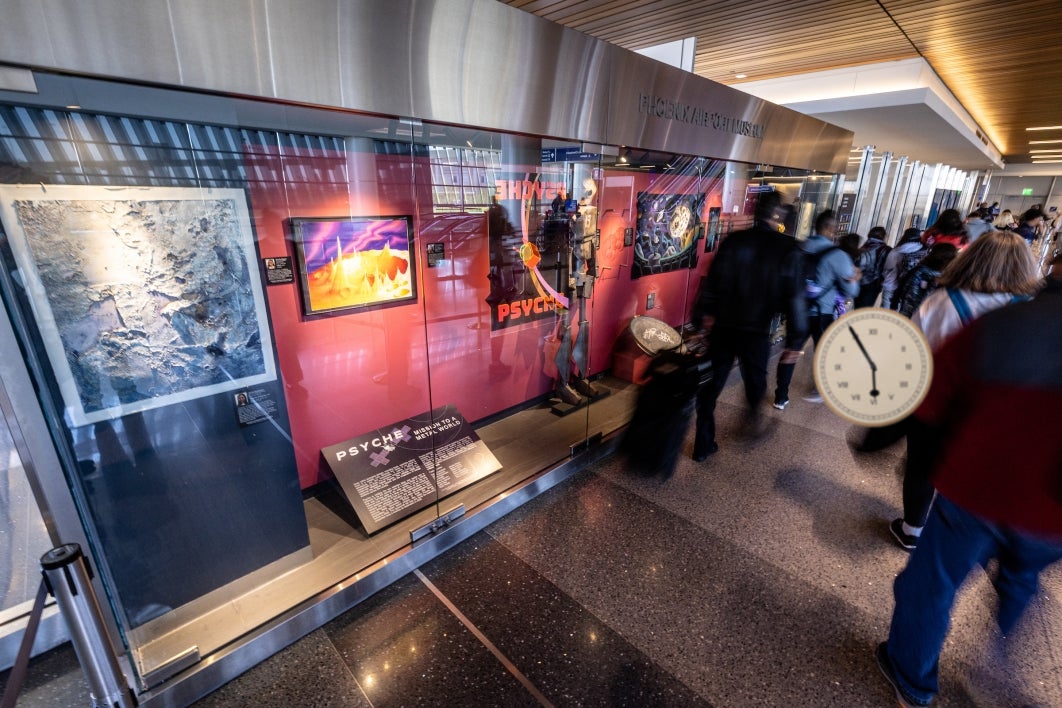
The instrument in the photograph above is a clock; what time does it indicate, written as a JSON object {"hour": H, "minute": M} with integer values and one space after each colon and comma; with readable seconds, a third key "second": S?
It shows {"hour": 5, "minute": 55}
